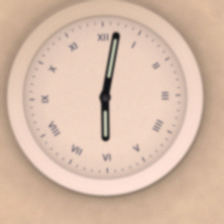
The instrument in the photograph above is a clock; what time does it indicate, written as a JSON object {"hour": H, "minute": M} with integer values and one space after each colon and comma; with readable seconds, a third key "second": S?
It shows {"hour": 6, "minute": 2}
